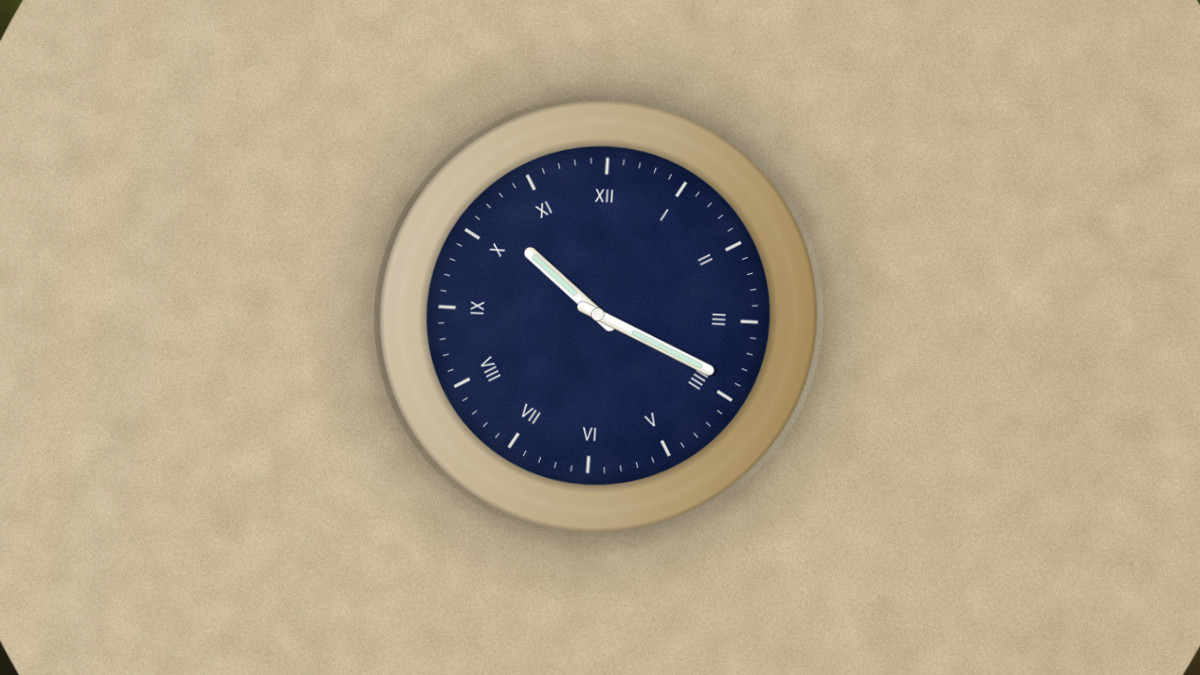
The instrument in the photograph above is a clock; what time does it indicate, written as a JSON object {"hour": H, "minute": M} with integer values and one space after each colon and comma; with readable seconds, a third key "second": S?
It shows {"hour": 10, "minute": 19}
